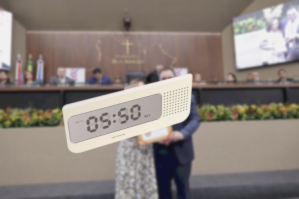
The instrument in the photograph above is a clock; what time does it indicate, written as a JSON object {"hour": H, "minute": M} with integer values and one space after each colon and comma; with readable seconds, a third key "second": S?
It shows {"hour": 5, "minute": 50}
